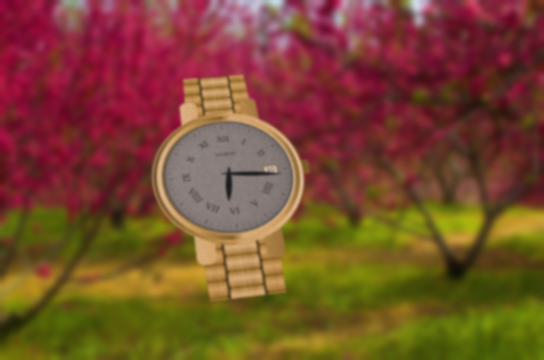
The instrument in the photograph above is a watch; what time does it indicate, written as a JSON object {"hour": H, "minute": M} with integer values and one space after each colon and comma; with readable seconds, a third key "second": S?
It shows {"hour": 6, "minute": 16}
